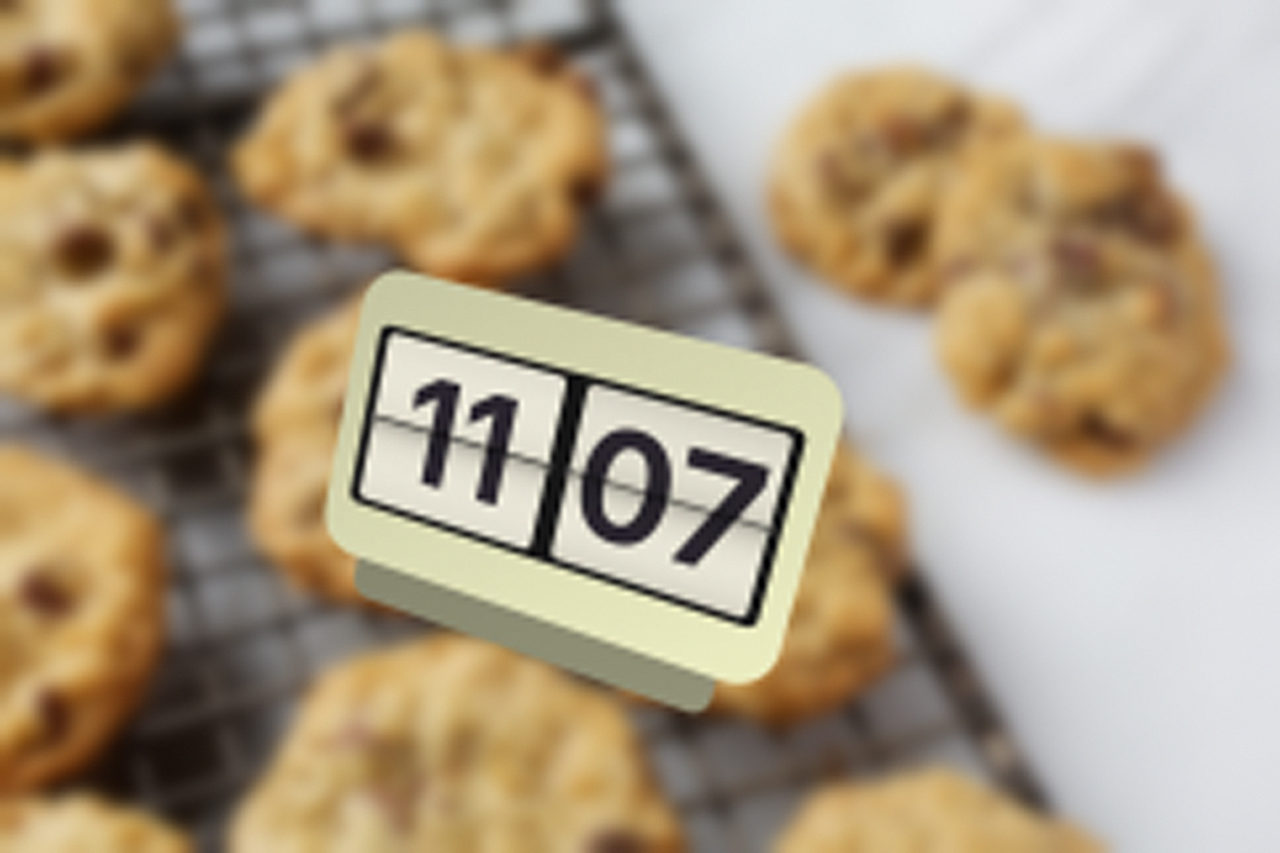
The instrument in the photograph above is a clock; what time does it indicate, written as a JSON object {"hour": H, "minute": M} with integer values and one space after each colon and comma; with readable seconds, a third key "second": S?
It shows {"hour": 11, "minute": 7}
